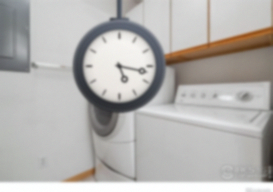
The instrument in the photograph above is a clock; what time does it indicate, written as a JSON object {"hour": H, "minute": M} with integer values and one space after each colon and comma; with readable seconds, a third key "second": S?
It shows {"hour": 5, "minute": 17}
